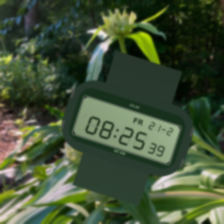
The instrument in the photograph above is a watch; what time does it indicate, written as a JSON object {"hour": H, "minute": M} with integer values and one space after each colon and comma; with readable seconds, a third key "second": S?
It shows {"hour": 8, "minute": 25, "second": 39}
